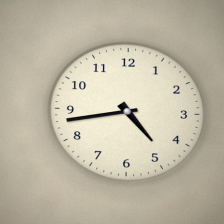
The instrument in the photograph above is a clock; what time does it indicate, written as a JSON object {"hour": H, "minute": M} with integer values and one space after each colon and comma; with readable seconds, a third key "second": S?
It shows {"hour": 4, "minute": 43}
